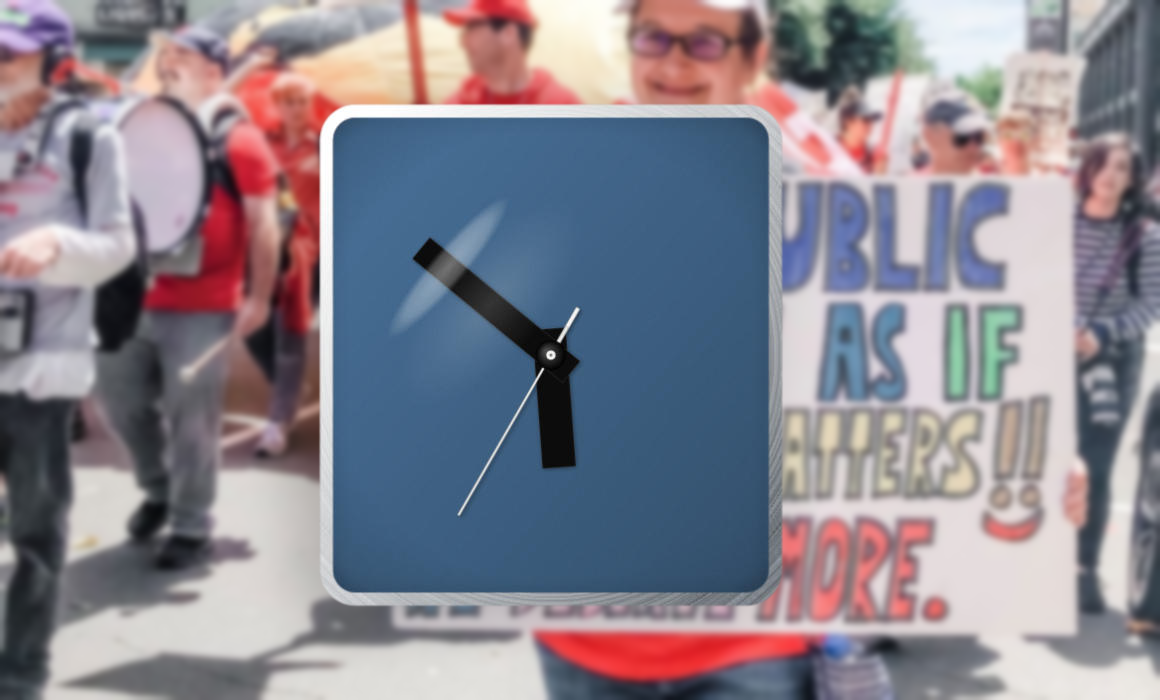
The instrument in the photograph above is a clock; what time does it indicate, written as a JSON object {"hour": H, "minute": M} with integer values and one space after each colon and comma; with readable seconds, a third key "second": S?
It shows {"hour": 5, "minute": 51, "second": 35}
